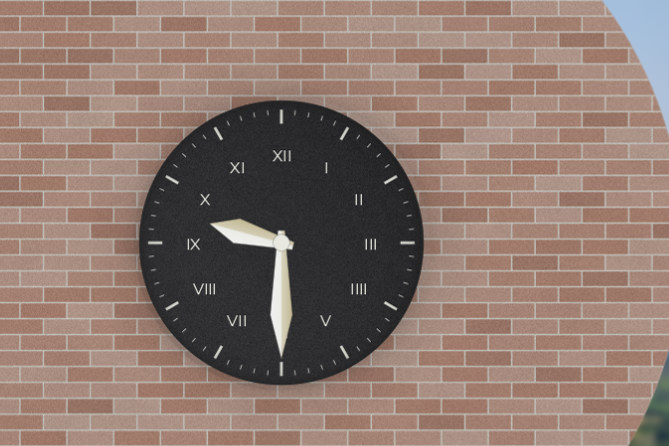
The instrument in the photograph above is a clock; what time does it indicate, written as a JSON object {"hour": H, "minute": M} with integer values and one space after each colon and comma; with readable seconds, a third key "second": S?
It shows {"hour": 9, "minute": 30}
